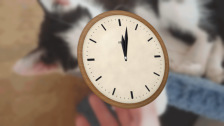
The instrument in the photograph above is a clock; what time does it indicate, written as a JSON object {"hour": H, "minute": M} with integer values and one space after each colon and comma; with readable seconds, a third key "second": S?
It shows {"hour": 12, "minute": 2}
